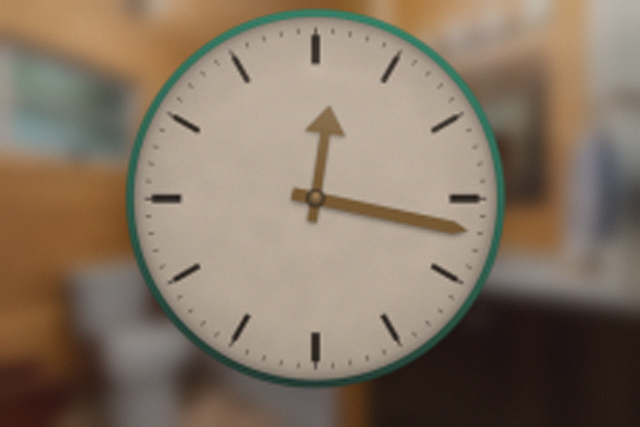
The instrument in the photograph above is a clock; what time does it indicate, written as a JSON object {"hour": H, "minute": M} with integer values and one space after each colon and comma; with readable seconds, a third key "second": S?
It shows {"hour": 12, "minute": 17}
